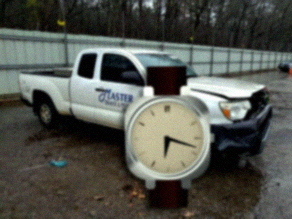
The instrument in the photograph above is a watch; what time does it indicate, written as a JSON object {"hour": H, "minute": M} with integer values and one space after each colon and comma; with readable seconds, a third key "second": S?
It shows {"hour": 6, "minute": 18}
